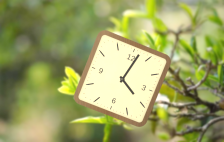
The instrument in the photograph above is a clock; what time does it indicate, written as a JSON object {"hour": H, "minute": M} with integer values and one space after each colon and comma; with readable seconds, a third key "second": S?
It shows {"hour": 4, "minute": 2}
